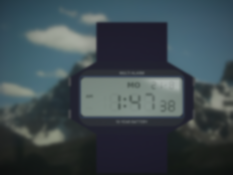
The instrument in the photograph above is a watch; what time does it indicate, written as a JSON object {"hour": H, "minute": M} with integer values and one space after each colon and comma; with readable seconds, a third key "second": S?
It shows {"hour": 1, "minute": 47, "second": 38}
